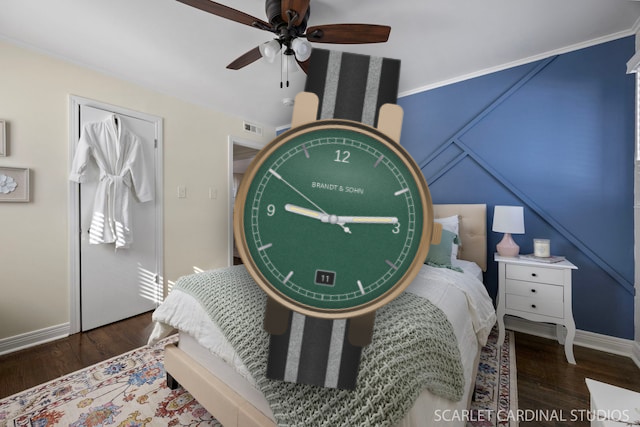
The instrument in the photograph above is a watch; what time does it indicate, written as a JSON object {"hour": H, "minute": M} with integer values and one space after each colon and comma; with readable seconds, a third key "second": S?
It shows {"hour": 9, "minute": 13, "second": 50}
